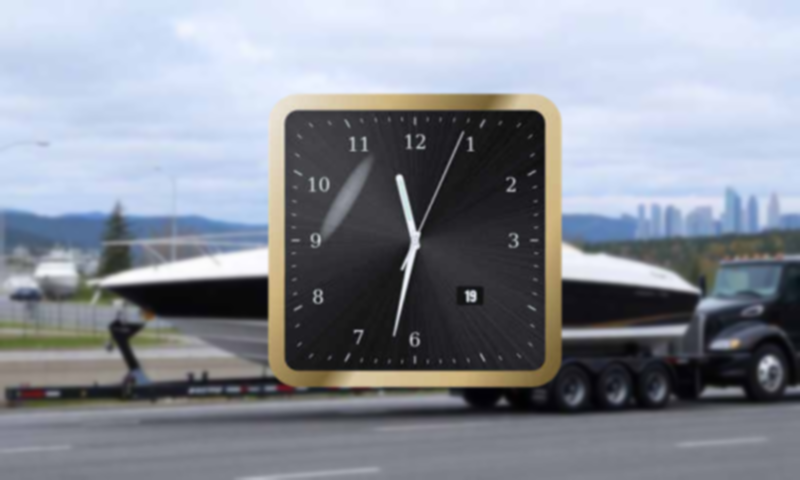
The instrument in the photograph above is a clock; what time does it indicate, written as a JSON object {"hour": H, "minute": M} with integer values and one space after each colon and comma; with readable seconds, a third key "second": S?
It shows {"hour": 11, "minute": 32, "second": 4}
